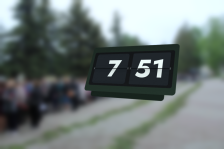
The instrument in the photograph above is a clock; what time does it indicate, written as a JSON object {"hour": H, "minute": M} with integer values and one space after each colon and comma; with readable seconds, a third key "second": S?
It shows {"hour": 7, "minute": 51}
